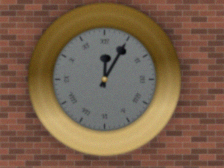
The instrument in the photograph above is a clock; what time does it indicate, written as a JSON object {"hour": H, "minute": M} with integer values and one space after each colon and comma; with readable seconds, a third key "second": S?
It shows {"hour": 12, "minute": 5}
